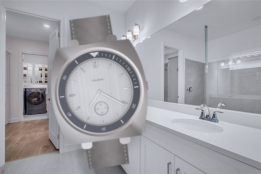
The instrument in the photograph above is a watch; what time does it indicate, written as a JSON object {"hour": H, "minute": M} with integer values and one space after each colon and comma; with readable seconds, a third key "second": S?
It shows {"hour": 7, "minute": 21}
